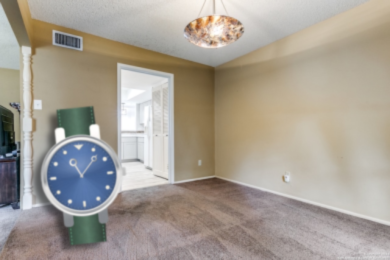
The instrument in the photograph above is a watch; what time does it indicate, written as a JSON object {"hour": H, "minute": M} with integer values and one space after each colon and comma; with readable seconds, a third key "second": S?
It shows {"hour": 11, "minute": 7}
